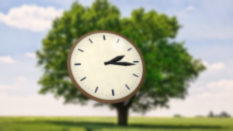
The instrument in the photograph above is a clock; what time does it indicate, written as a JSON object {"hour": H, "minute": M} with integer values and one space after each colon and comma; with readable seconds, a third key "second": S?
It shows {"hour": 2, "minute": 16}
